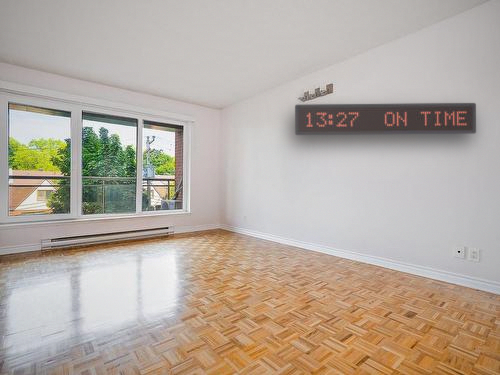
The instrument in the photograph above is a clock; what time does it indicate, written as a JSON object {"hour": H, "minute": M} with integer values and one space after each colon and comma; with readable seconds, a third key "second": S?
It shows {"hour": 13, "minute": 27}
